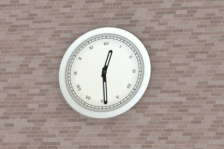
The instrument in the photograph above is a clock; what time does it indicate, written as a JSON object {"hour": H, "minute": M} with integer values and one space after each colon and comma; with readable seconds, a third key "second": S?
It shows {"hour": 12, "minute": 29}
